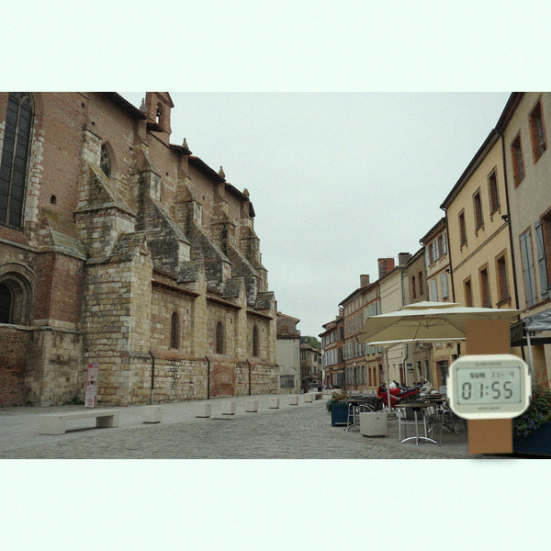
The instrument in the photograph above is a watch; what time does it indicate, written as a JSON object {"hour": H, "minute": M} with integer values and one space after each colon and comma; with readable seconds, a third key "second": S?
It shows {"hour": 1, "minute": 55}
